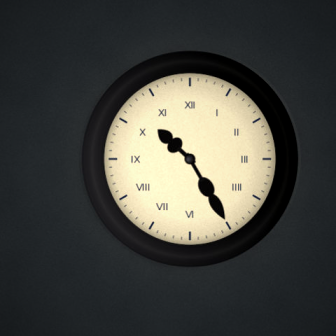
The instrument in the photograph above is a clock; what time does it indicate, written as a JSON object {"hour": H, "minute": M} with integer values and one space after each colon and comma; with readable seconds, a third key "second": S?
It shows {"hour": 10, "minute": 25}
